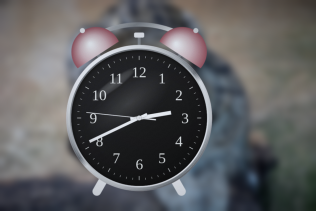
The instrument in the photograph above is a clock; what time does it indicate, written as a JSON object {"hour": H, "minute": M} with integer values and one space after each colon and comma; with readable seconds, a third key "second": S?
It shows {"hour": 2, "minute": 40, "second": 46}
